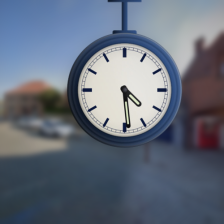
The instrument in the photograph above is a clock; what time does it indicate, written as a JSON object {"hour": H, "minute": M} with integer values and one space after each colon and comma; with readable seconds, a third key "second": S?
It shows {"hour": 4, "minute": 29}
